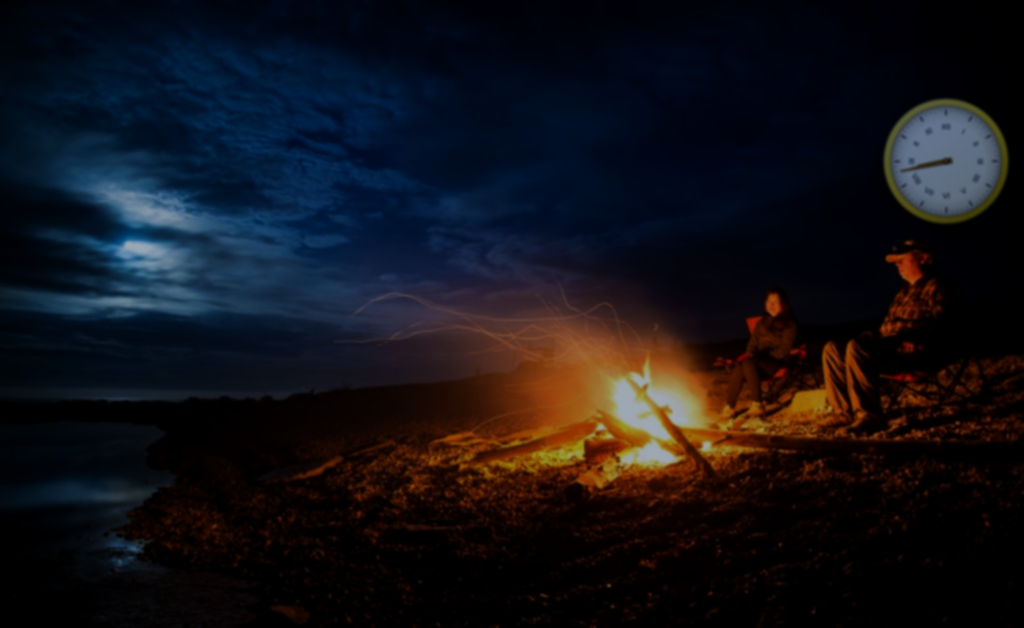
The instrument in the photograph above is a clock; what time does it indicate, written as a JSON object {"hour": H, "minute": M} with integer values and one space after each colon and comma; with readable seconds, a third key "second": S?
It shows {"hour": 8, "minute": 43}
